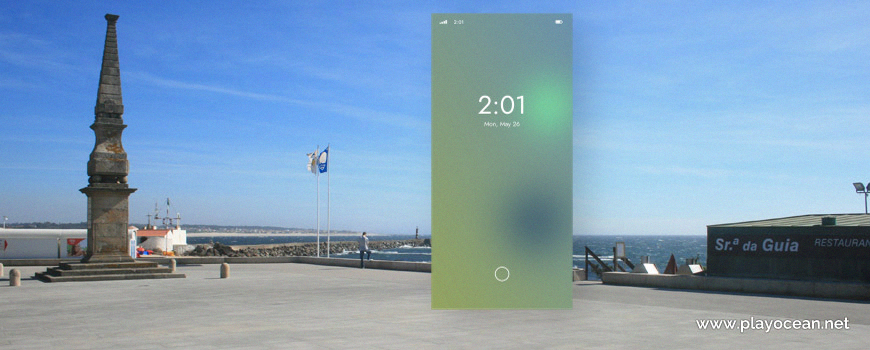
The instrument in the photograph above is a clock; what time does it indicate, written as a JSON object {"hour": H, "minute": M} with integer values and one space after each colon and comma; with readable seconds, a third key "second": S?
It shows {"hour": 2, "minute": 1}
